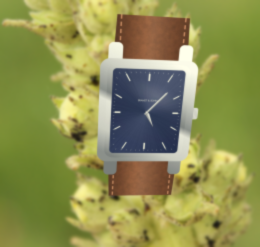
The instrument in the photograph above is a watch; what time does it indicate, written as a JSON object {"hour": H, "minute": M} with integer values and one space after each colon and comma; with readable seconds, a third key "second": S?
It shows {"hour": 5, "minute": 7}
